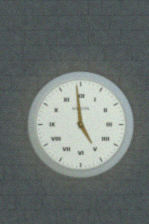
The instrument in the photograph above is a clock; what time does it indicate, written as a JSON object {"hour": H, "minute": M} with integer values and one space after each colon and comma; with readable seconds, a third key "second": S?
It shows {"hour": 4, "minute": 59}
